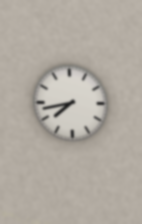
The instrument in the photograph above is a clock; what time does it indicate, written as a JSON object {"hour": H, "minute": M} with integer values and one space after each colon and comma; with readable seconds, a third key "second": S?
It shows {"hour": 7, "minute": 43}
